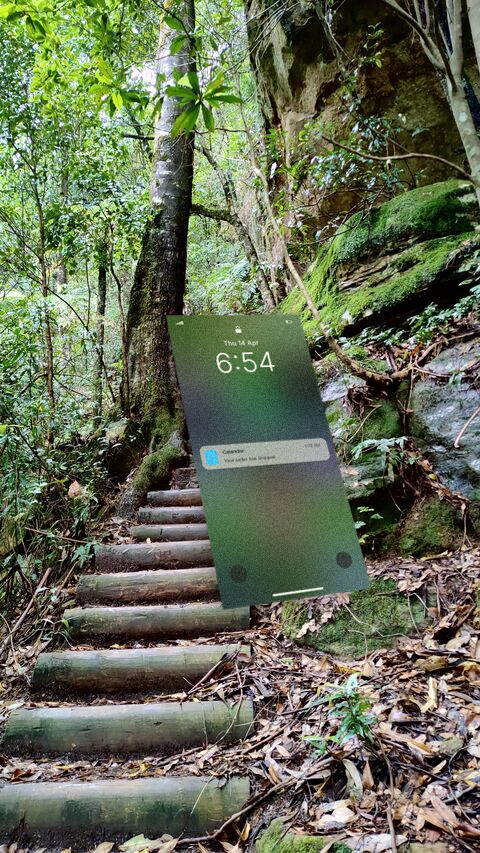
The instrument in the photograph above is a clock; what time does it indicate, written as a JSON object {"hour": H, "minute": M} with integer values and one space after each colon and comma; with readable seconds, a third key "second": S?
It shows {"hour": 6, "minute": 54}
